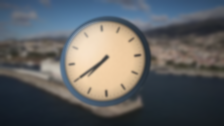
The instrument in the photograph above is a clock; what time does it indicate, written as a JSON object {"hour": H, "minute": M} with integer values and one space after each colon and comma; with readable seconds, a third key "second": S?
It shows {"hour": 7, "minute": 40}
